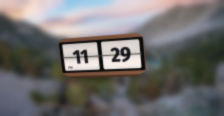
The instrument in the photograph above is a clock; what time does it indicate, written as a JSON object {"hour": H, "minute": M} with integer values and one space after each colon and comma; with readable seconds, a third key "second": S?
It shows {"hour": 11, "minute": 29}
